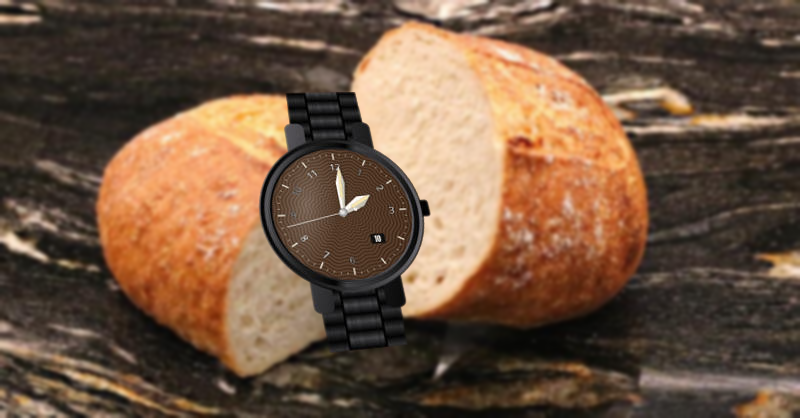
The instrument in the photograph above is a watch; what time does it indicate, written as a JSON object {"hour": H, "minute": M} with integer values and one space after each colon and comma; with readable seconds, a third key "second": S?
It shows {"hour": 2, "minute": 0, "second": 43}
